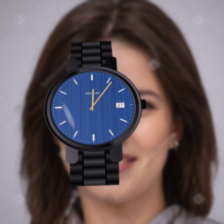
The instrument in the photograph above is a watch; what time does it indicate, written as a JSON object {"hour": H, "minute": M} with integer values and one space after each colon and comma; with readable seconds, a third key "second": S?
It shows {"hour": 12, "minute": 6}
